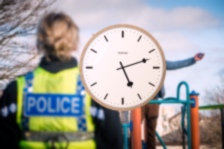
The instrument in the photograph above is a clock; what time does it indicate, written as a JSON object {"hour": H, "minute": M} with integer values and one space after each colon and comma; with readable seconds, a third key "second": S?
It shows {"hour": 5, "minute": 12}
